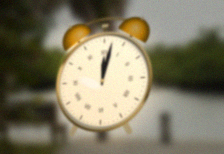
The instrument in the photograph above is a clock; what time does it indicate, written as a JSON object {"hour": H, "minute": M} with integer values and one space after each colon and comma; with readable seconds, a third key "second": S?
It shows {"hour": 12, "minute": 2}
